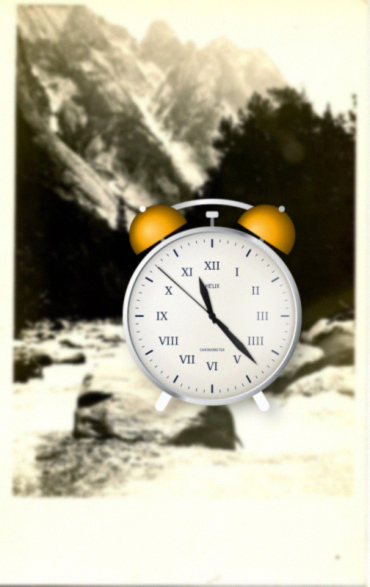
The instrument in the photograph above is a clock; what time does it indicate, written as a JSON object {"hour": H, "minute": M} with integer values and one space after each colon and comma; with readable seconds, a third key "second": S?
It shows {"hour": 11, "minute": 22, "second": 52}
